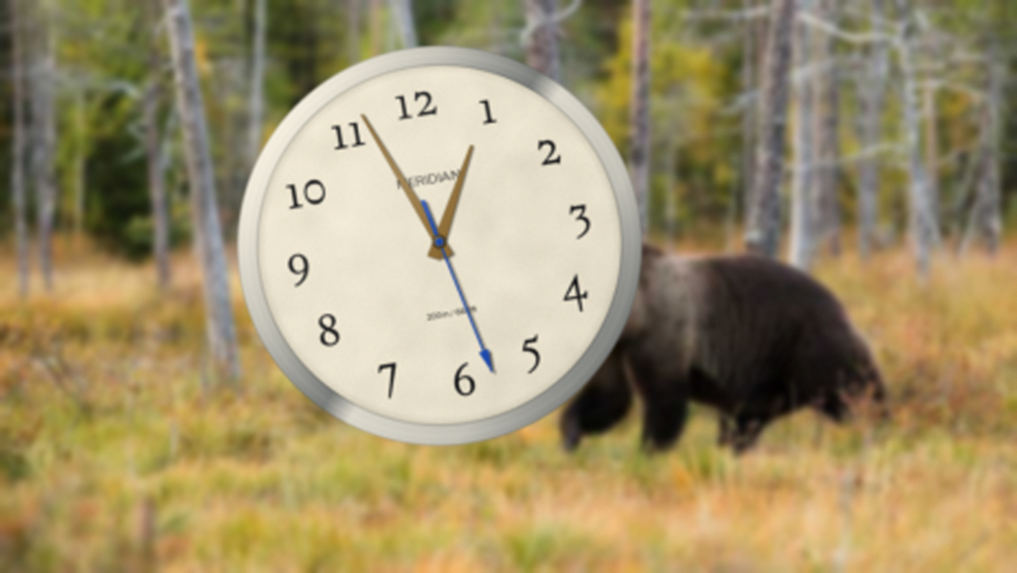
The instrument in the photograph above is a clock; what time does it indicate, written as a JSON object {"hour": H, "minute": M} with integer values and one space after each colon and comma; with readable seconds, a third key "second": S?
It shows {"hour": 12, "minute": 56, "second": 28}
